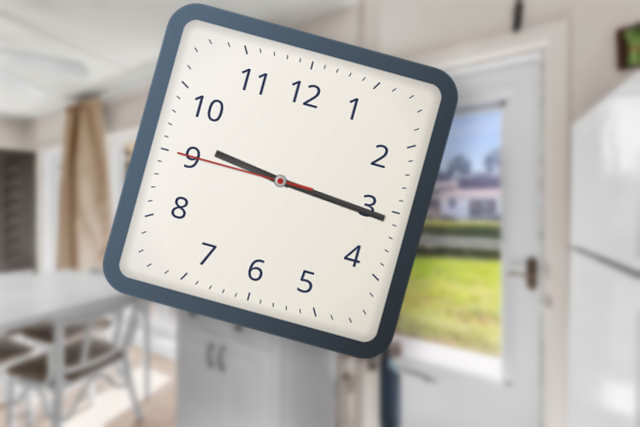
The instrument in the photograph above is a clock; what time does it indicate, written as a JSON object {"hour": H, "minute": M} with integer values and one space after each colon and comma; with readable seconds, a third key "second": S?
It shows {"hour": 9, "minute": 15, "second": 45}
